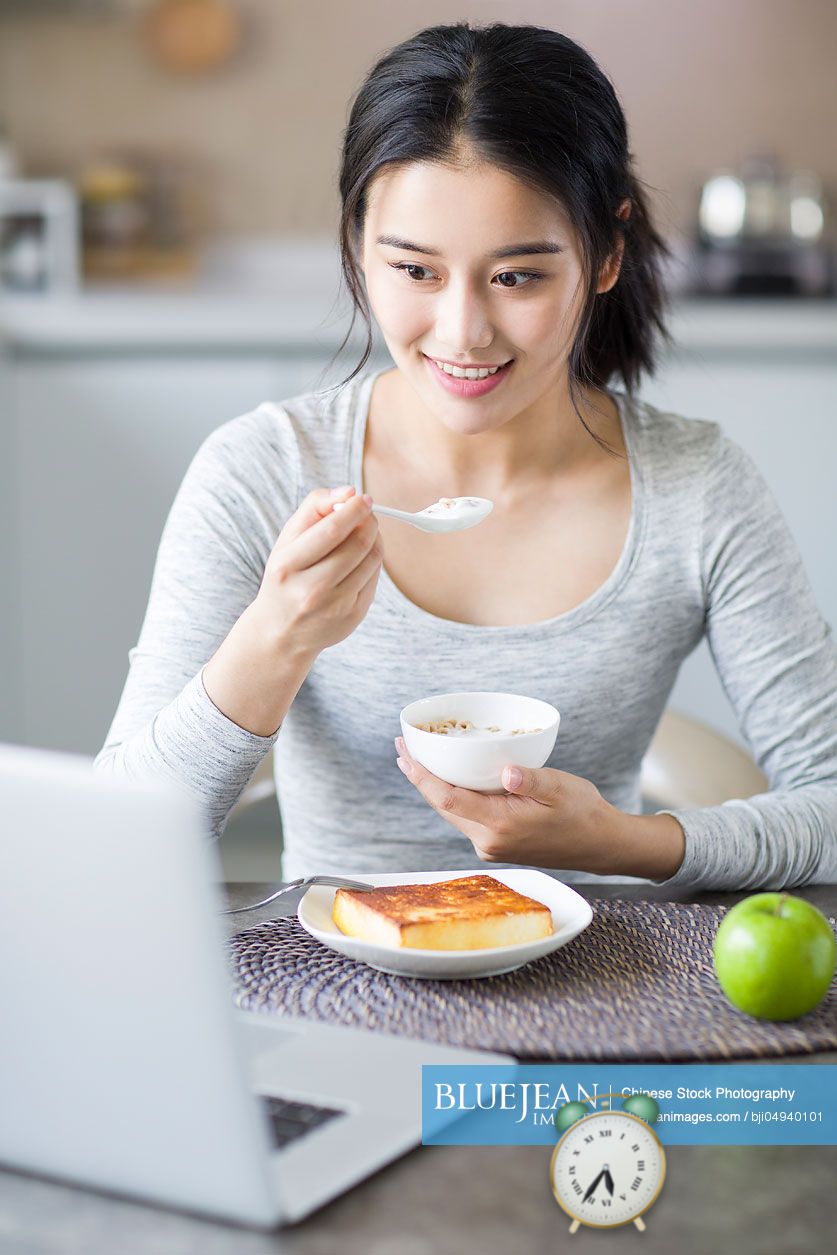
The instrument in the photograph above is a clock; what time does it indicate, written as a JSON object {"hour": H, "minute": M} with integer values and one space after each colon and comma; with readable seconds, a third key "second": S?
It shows {"hour": 5, "minute": 36}
